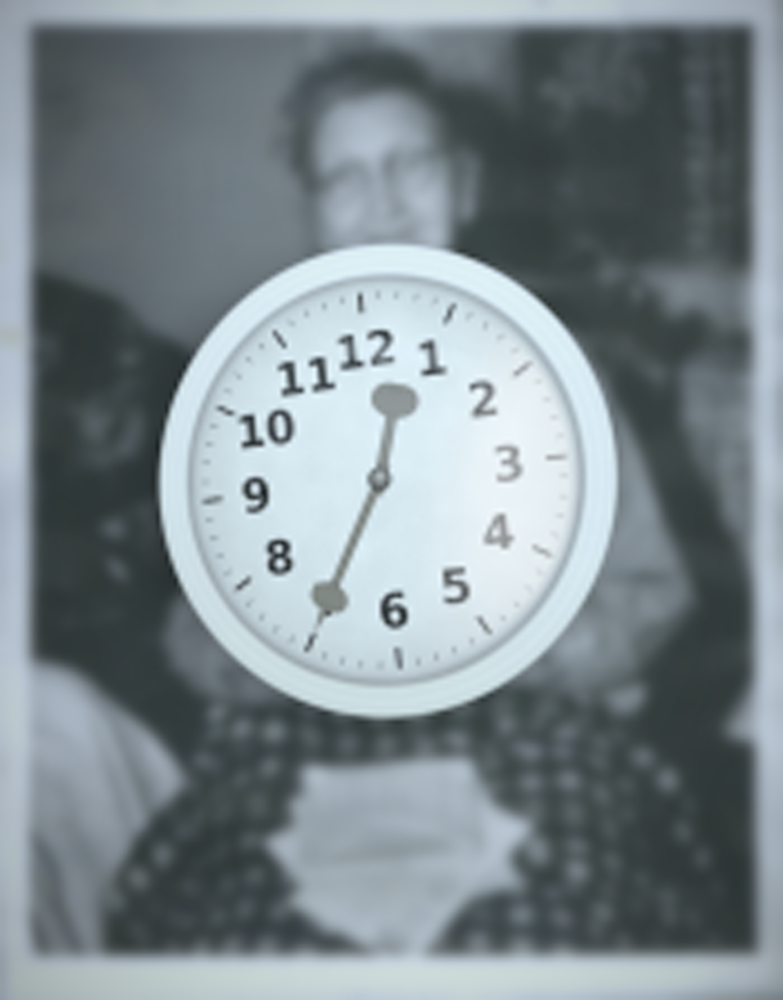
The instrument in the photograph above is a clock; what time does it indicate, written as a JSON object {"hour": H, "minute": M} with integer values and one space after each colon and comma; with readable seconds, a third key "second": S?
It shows {"hour": 12, "minute": 35}
